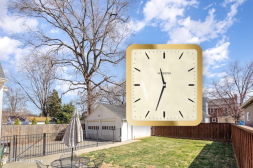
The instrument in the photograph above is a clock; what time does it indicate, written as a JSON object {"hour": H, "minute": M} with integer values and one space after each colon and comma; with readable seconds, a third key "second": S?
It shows {"hour": 11, "minute": 33}
